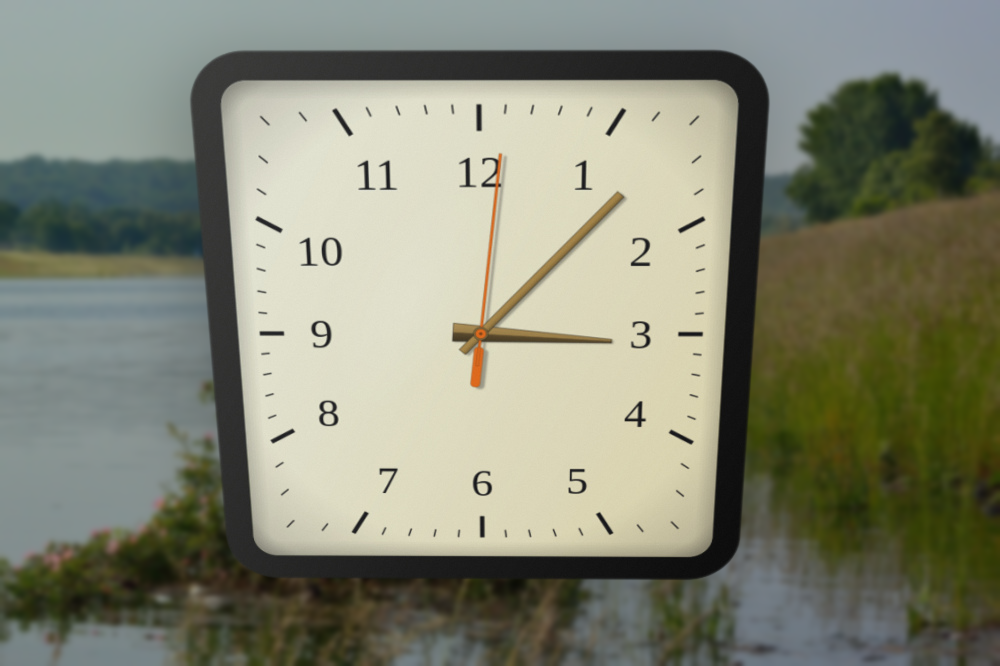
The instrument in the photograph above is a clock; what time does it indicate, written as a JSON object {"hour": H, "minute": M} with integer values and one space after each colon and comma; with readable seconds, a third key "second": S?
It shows {"hour": 3, "minute": 7, "second": 1}
